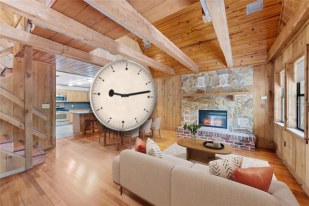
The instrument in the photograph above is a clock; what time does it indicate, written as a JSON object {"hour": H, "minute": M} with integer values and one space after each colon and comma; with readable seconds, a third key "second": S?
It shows {"hour": 9, "minute": 13}
